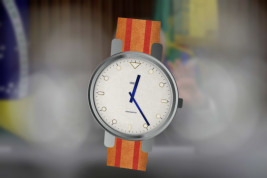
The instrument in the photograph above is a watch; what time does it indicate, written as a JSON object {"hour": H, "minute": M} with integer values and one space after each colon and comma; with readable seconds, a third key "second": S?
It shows {"hour": 12, "minute": 24}
